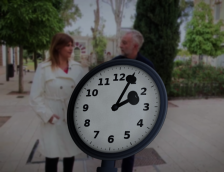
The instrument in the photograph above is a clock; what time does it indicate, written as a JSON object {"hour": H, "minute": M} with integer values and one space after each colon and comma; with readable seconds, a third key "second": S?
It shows {"hour": 2, "minute": 4}
